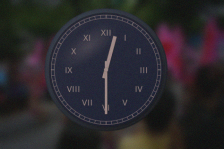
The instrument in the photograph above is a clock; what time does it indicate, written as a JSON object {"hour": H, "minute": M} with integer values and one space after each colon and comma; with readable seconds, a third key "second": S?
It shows {"hour": 12, "minute": 30}
